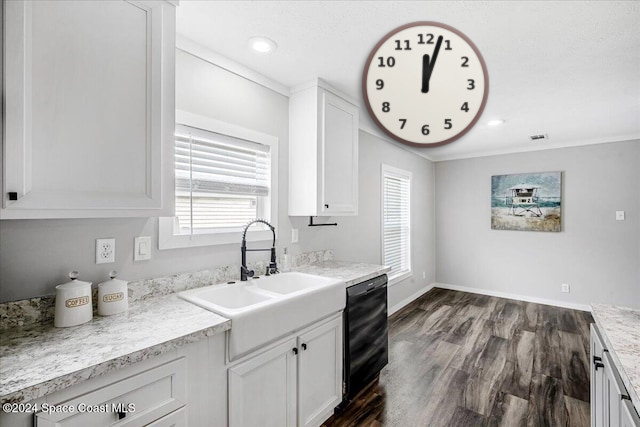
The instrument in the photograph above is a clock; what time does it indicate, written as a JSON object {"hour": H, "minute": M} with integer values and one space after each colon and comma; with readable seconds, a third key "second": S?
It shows {"hour": 12, "minute": 3}
